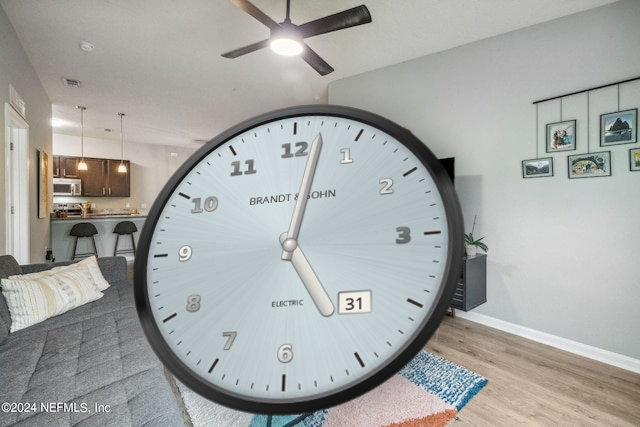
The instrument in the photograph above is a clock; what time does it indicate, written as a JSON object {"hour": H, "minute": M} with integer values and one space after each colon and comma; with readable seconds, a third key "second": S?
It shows {"hour": 5, "minute": 2}
